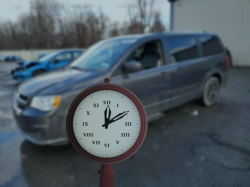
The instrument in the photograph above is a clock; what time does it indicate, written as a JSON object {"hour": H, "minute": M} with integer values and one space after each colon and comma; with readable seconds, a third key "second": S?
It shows {"hour": 12, "minute": 10}
